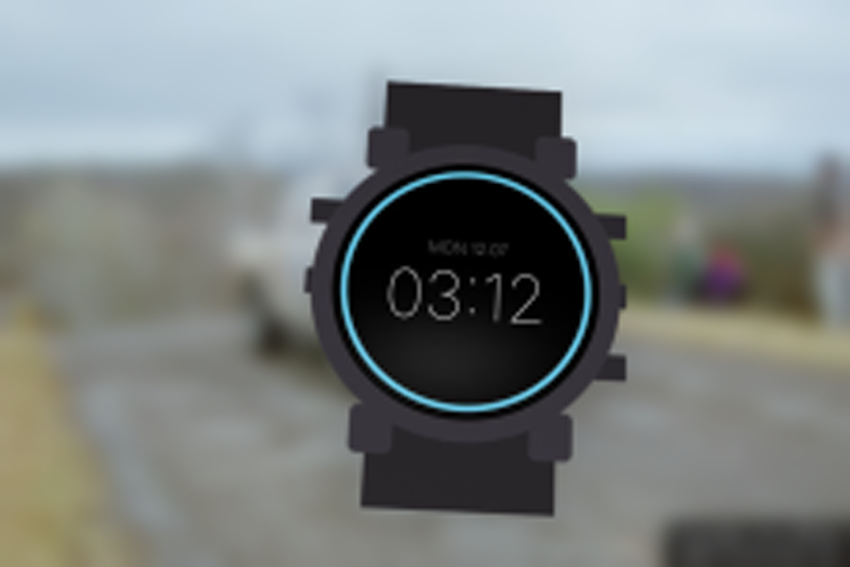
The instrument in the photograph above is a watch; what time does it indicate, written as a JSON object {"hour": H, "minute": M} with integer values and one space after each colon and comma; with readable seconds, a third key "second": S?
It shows {"hour": 3, "minute": 12}
